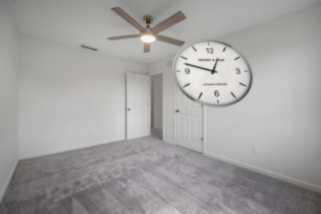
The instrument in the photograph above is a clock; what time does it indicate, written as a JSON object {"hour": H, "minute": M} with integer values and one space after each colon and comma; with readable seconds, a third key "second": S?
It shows {"hour": 12, "minute": 48}
